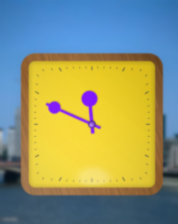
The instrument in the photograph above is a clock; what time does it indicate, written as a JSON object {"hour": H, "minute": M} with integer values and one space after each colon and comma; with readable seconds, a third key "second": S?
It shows {"hour": 11, "minute": 49}
